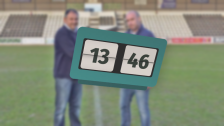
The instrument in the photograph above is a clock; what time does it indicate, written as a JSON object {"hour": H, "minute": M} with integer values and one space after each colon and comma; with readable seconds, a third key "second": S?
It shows {"hour": 13, "minute": 46}
